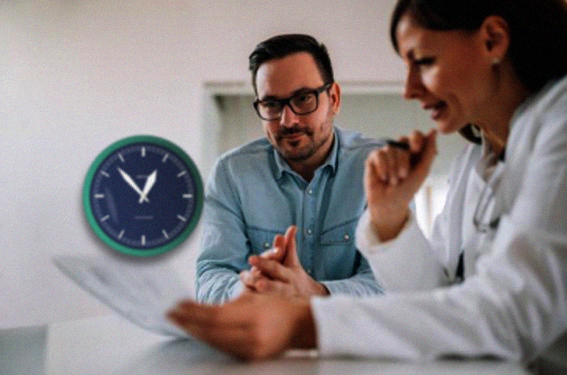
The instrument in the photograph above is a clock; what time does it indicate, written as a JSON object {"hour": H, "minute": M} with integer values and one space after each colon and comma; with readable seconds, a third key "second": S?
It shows {"hour": 12, "minute": 53}
